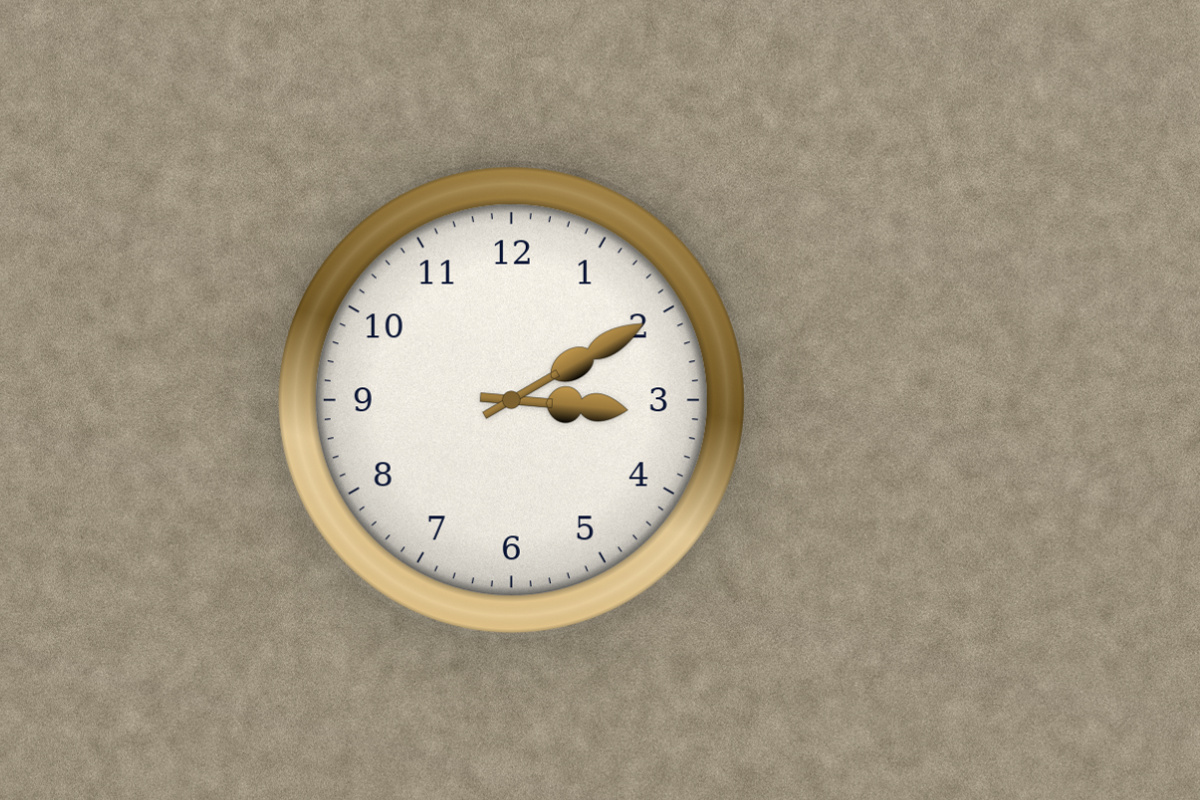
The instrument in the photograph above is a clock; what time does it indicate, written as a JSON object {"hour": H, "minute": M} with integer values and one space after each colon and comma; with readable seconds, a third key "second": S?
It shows {"hour": 3, "minute": 10}
